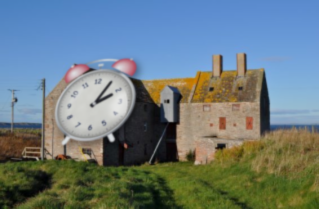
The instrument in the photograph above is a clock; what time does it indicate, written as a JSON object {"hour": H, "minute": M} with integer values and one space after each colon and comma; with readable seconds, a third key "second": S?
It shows {"hour": 2, "minute": 5}
